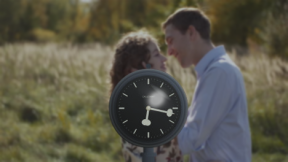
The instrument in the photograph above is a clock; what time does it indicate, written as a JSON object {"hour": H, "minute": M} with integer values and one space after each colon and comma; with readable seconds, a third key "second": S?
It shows {"hour": 6, "minute": 17}
